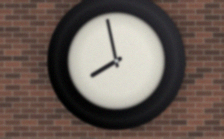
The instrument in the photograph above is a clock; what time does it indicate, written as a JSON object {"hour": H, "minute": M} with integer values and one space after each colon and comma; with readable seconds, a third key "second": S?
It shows {"hour": 7, "minute": 58}
